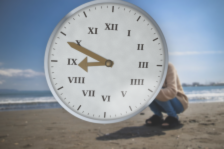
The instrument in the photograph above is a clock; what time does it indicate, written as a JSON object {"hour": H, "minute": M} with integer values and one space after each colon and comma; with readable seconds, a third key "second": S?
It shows {"hour": 8, "minute": 49}
